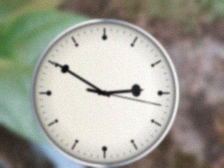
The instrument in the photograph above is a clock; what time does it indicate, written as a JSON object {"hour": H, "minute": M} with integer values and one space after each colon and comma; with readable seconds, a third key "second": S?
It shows {"hour": 2, "minute": 50, "second": 17}
